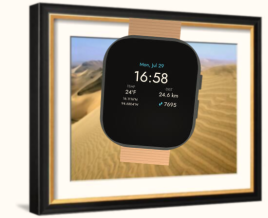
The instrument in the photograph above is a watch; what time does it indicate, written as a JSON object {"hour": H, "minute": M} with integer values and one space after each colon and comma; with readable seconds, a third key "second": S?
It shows {"hour": 16, "minute": 58}
